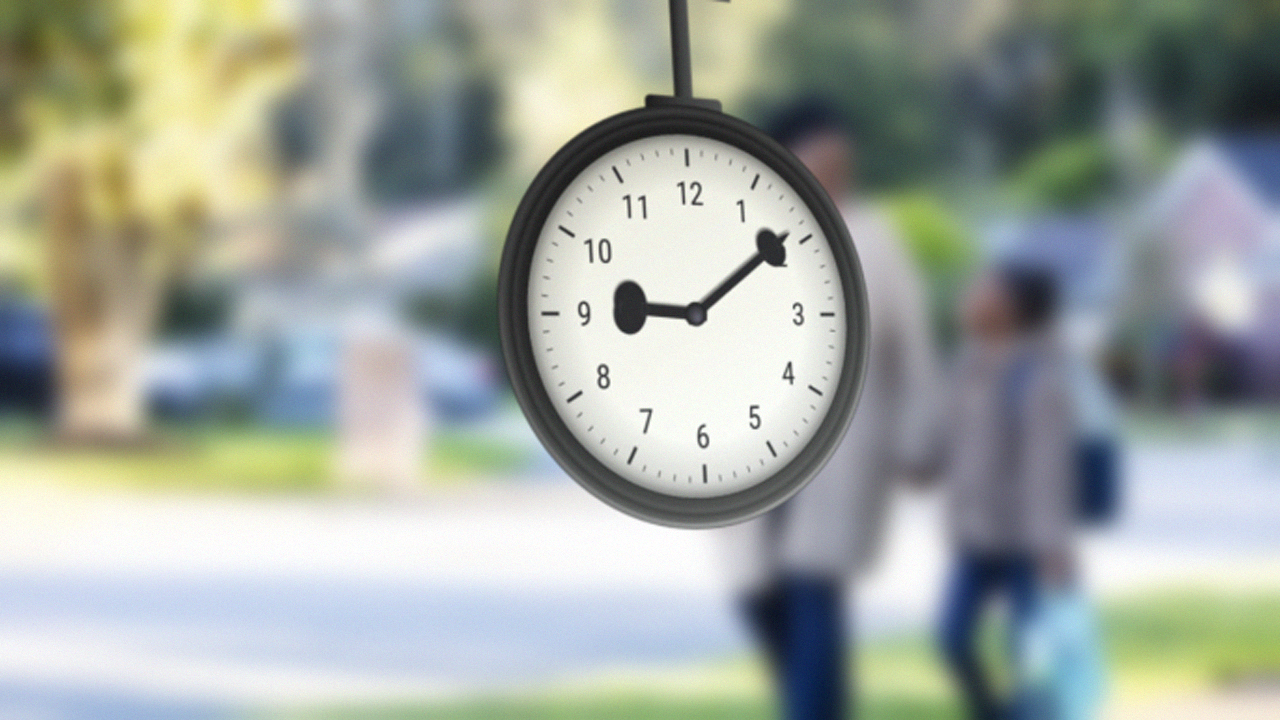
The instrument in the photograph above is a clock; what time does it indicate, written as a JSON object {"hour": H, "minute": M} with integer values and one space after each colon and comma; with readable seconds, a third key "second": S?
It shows {"hour": 9, "minute": 9}
